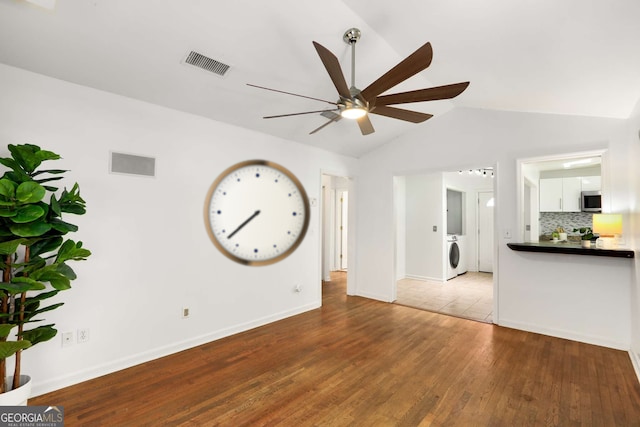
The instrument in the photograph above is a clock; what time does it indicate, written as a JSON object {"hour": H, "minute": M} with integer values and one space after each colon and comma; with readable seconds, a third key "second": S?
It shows {"hour": 7, "minute": 38}
